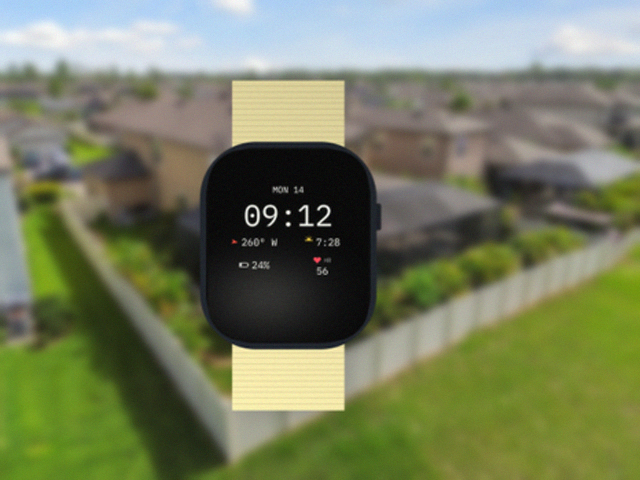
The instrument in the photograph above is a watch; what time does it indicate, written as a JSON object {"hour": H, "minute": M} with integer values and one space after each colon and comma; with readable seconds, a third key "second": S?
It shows {"hour": 9, "minute": 12}
